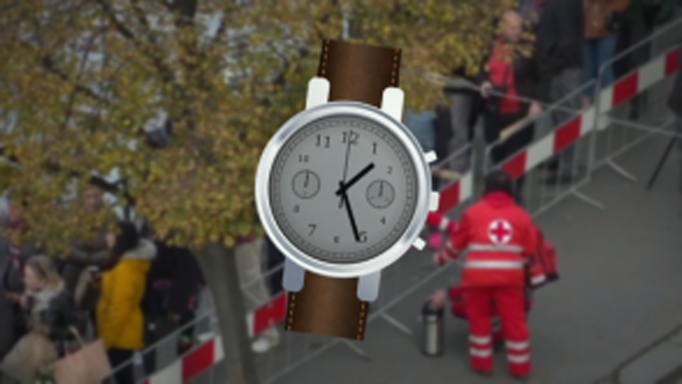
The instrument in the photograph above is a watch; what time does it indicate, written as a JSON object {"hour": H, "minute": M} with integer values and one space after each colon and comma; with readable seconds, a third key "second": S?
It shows {"hour": 1, "minute": 26}
